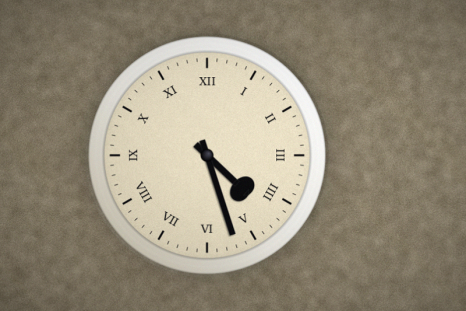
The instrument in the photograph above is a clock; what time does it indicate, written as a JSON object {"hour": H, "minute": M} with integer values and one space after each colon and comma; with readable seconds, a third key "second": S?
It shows {"hour": 4, "minute": 27}
